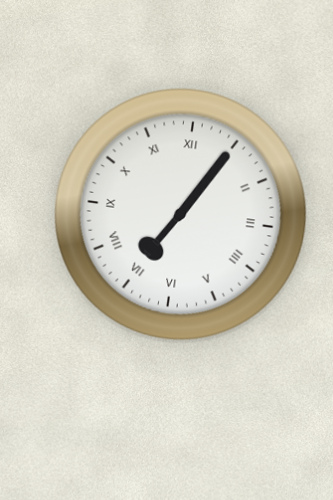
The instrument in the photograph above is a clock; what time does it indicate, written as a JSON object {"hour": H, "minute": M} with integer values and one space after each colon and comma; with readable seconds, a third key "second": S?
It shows {"hour": 7, "minute": 5}
